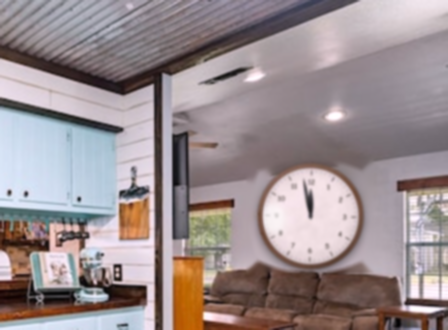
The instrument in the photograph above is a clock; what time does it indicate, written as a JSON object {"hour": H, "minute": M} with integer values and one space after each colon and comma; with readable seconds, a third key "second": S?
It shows {"hour": 11, "minute": 58}
